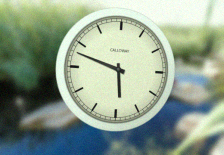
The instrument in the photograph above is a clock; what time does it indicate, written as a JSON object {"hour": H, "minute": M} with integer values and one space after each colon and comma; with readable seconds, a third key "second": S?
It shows {"hour": 5, "minute": 48}
